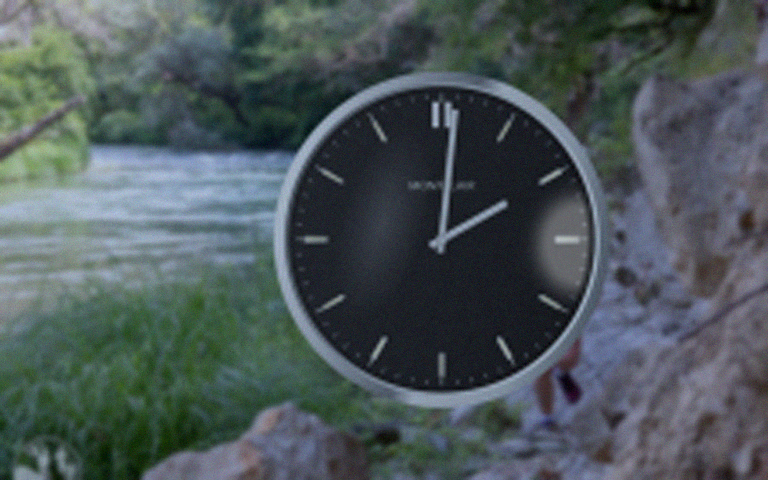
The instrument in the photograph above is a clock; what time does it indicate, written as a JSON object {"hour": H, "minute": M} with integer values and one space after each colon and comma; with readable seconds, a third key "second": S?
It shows {"hour": 2, "minute": 1}
